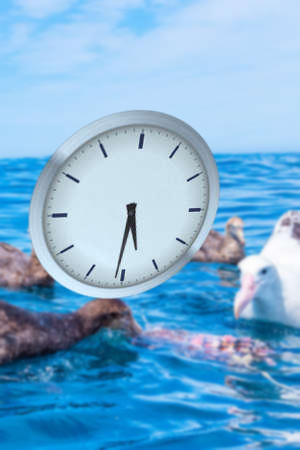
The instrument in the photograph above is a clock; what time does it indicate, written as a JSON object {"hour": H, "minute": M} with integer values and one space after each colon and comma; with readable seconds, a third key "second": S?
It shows {"hour": 5, "minute": 31}
